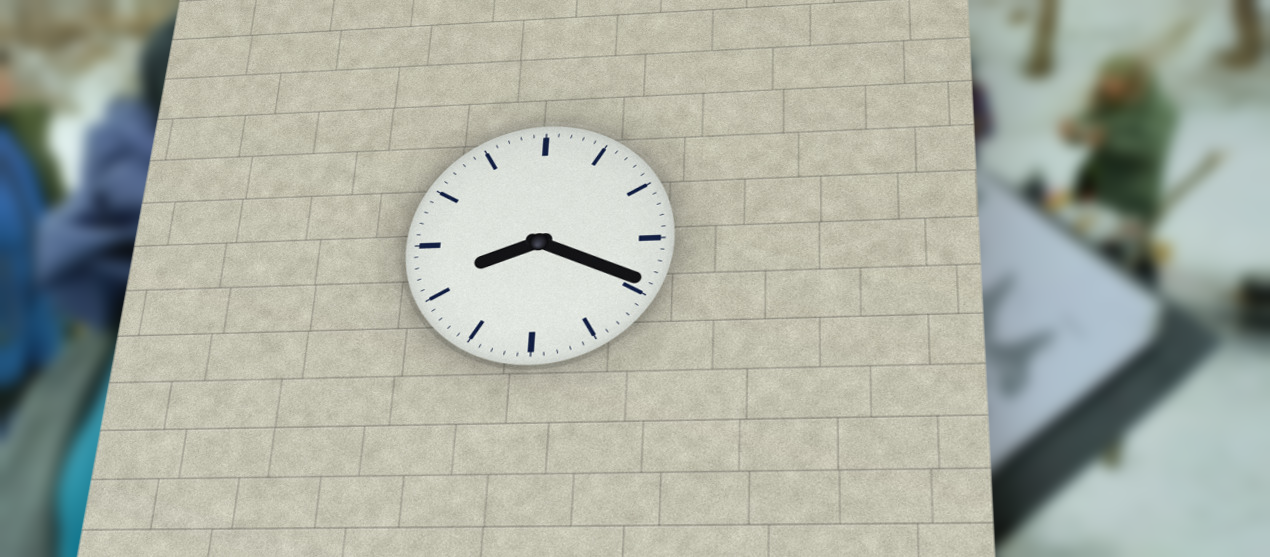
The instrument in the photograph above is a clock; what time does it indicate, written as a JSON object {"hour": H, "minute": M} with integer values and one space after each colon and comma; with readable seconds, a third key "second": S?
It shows {"hour": 8, "minute": 19}
